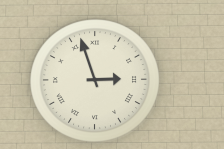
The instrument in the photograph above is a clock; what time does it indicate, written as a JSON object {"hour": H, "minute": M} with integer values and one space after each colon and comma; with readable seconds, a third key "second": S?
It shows {"hour": 2, "minute": 57}
